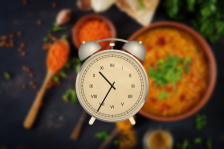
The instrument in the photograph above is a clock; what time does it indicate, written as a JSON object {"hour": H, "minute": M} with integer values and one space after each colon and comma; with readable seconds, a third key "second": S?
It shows {"hour": 10, "minute": 35}
